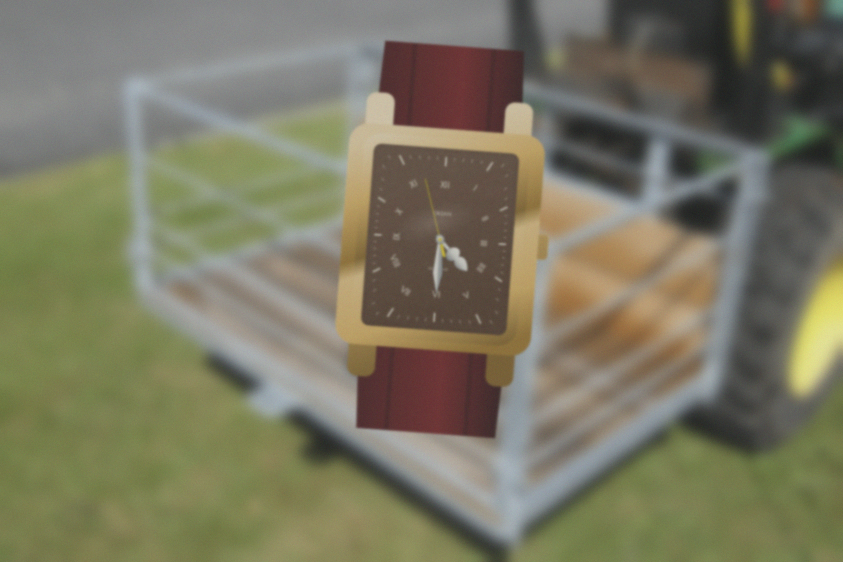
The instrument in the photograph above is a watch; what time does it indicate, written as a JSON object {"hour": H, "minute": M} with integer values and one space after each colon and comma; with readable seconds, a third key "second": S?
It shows {"hour": 4, "minute": 29, "second": 57}
